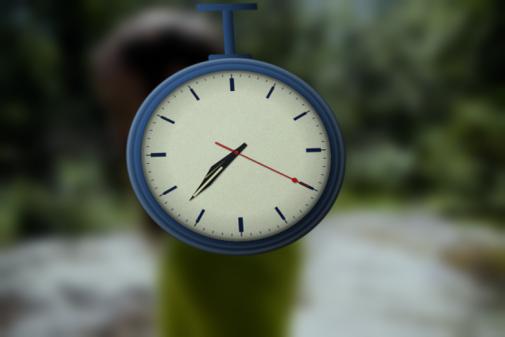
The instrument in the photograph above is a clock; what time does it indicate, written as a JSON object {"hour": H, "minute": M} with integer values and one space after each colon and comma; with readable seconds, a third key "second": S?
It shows {"hour": 7, "minute": 37, "second": 20}
